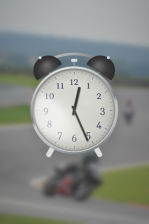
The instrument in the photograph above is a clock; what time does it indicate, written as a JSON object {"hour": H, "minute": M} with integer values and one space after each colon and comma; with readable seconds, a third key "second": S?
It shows {"hour": 12, "minute": 26}
